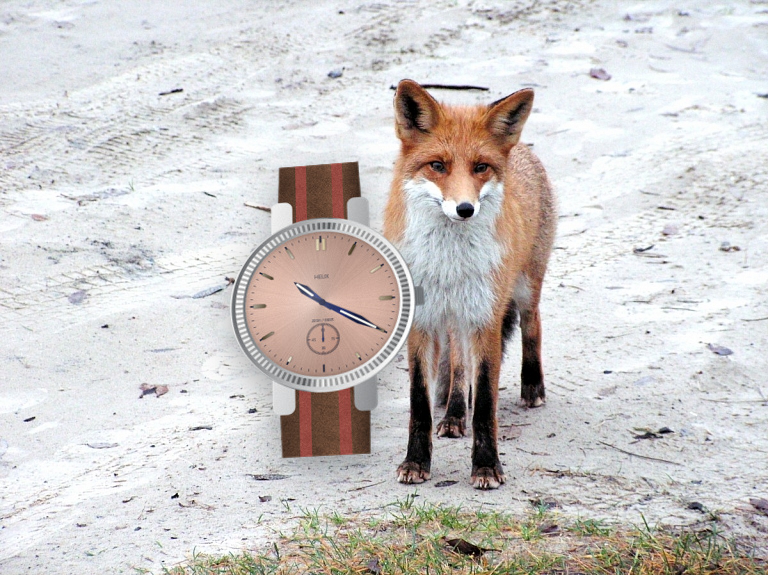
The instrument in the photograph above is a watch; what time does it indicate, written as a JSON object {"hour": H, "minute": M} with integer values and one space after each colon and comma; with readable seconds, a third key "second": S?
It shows {"hour": 10, "minute": 20}
